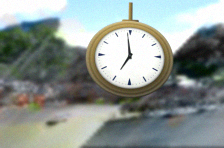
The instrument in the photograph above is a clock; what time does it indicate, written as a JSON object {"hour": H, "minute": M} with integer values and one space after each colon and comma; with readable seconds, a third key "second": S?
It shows {"hour": 6, "minute": 59}
